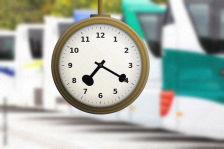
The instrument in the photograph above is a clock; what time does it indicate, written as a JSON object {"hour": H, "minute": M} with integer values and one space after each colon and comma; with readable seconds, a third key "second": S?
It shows {"hour": 7, "minute": 20}
